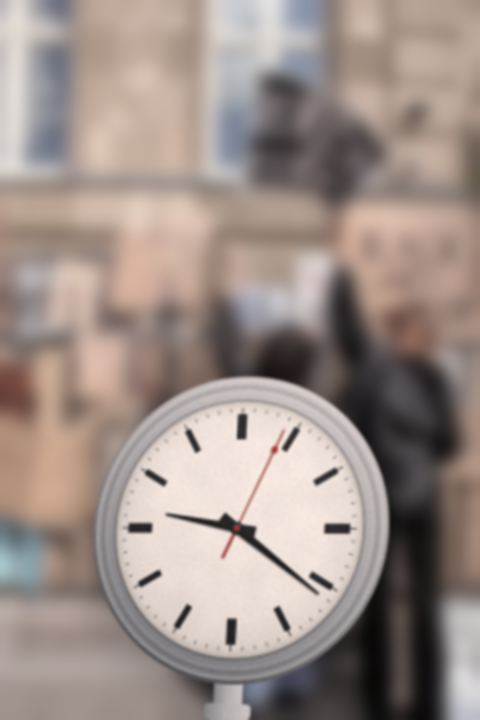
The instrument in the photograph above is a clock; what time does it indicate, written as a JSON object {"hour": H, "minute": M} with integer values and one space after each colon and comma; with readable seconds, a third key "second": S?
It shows {"hour": 9, "minute": 21, "second": 4}
